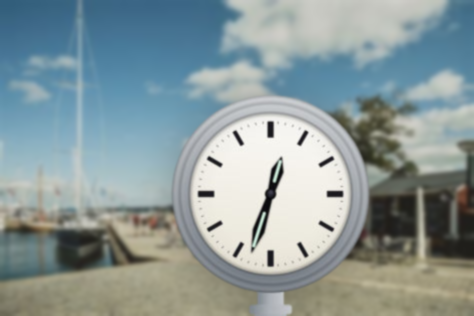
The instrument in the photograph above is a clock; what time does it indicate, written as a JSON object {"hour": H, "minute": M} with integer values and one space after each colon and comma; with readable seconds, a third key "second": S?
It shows {"hour": 12, "minute": 33}
